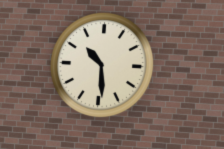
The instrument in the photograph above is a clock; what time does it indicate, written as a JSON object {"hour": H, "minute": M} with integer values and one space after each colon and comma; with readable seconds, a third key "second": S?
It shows {"hour": 10, "minute": 29}
